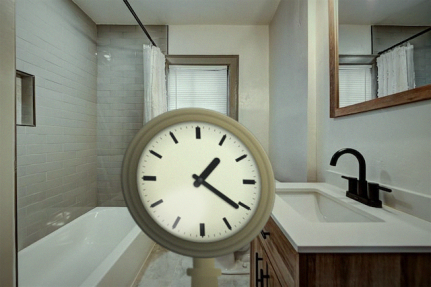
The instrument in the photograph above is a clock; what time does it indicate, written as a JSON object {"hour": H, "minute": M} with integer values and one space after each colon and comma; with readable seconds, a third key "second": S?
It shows {"hour": 1, "minute": 21}
